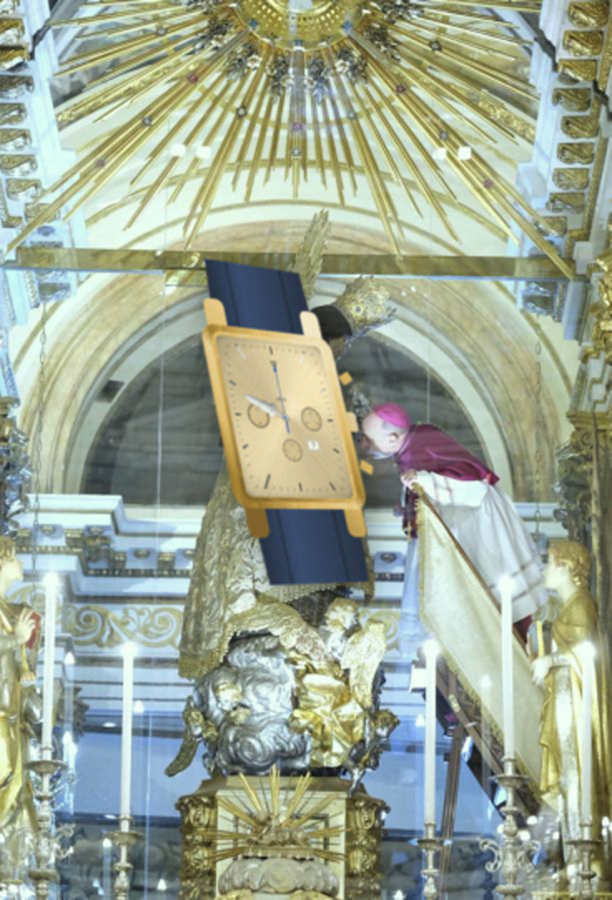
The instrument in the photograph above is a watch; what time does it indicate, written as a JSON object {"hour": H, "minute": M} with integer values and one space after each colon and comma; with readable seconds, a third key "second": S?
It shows {"hour": 9, "minute": 49}
